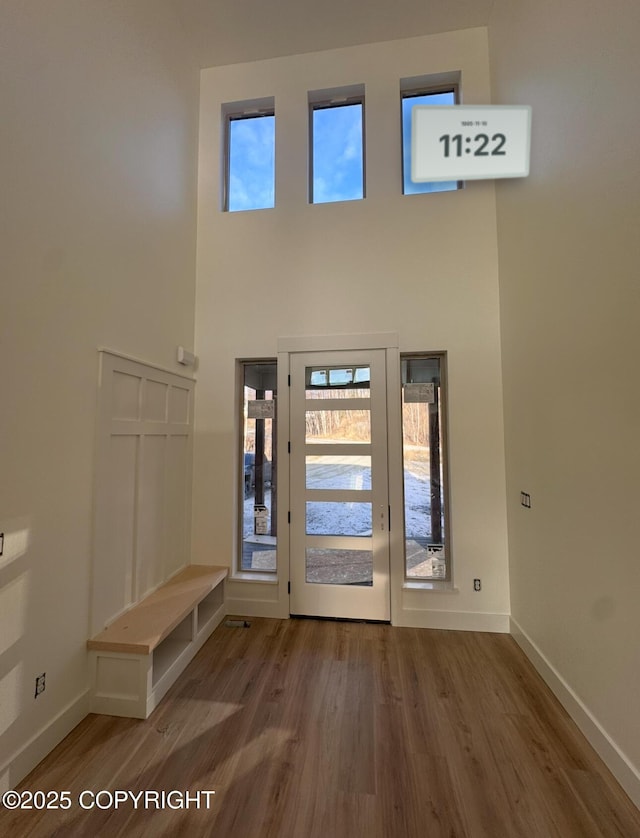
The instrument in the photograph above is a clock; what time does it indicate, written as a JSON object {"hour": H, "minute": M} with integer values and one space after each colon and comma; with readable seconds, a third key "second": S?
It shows {"hour": 11, "minute": 22}
